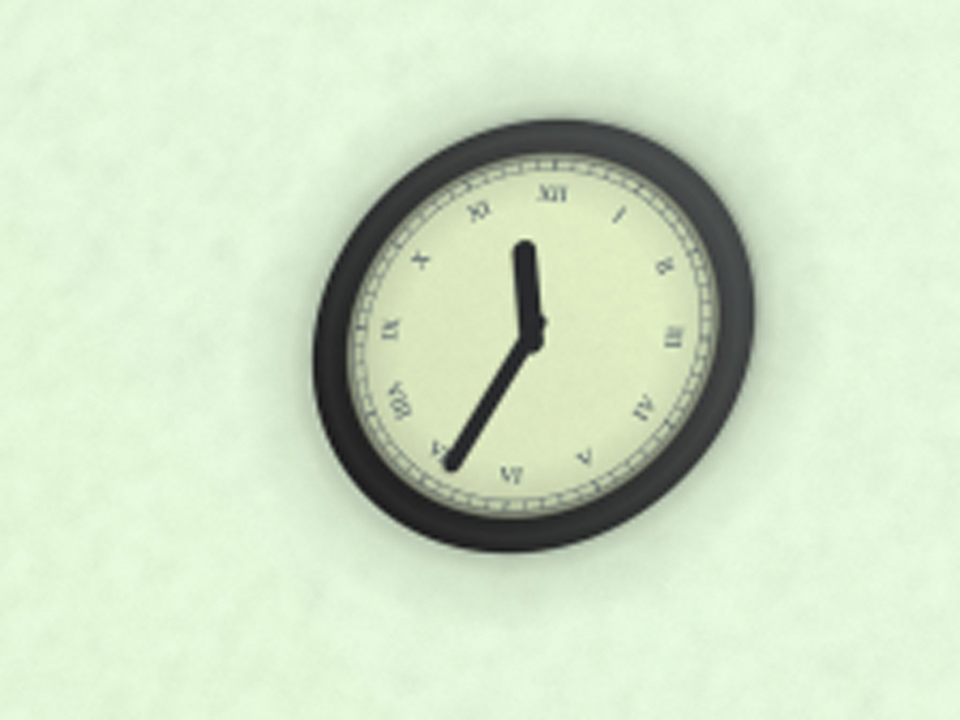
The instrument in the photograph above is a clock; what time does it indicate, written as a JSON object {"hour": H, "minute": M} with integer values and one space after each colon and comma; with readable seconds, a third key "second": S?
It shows {"hour": 11, "minute": 34}
